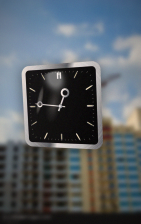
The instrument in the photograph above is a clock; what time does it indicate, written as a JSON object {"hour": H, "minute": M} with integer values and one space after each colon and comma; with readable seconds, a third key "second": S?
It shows {"hour": 12, "minute": 46}
